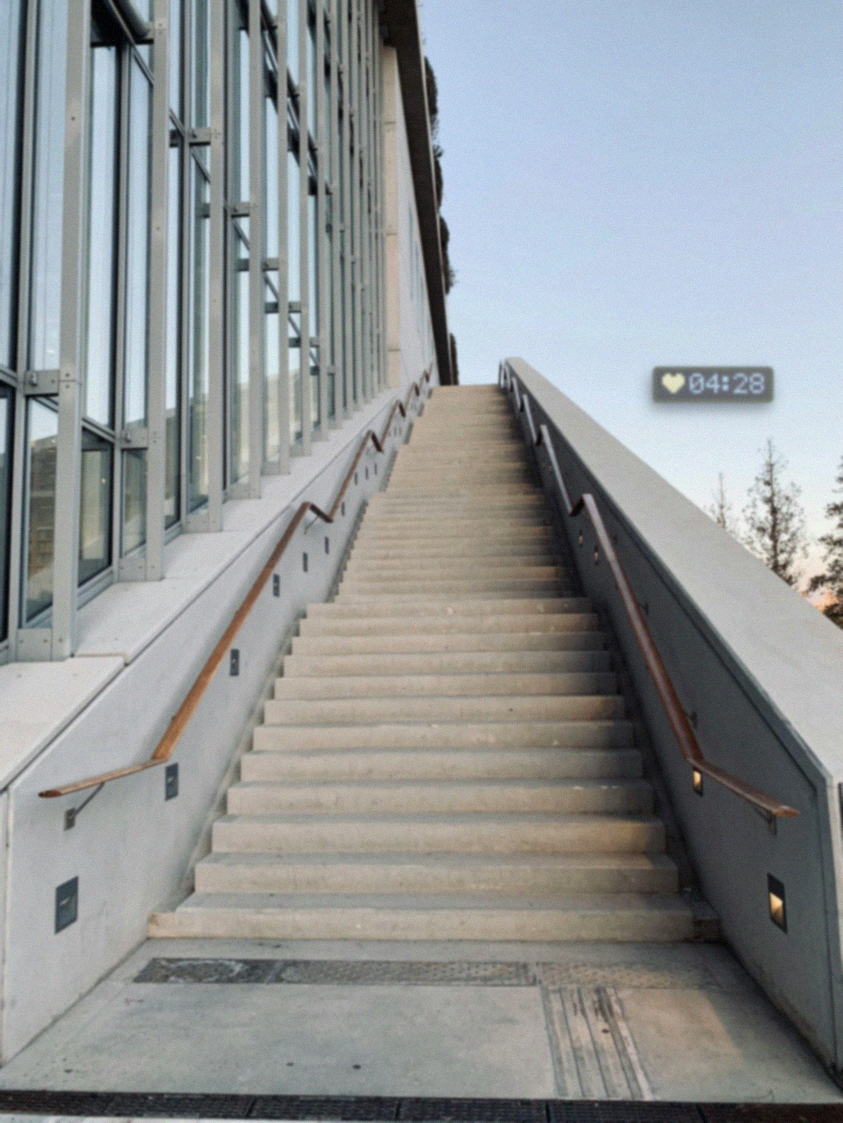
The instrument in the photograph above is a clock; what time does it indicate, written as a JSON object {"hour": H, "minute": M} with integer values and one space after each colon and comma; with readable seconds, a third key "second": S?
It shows {"hour": 4, "minute": 28}
